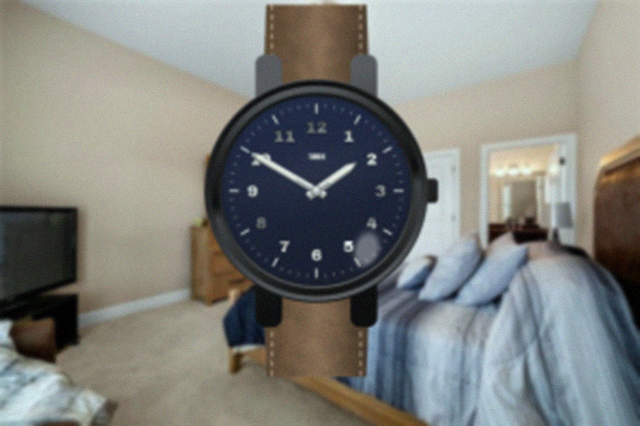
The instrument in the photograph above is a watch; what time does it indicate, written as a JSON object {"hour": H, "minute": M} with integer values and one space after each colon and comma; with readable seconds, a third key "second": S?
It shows {"hour": 1, "minute": 50}
